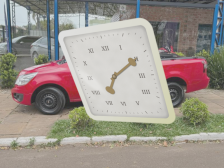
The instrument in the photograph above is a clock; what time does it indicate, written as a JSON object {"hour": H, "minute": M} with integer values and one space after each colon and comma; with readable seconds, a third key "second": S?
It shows {"hour": 7, "minute": 10}
